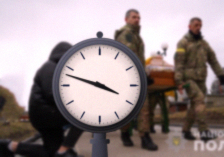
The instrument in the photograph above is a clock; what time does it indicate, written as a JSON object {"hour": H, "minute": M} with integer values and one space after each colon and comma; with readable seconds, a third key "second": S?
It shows {"hour": 3, "minute": 48}
